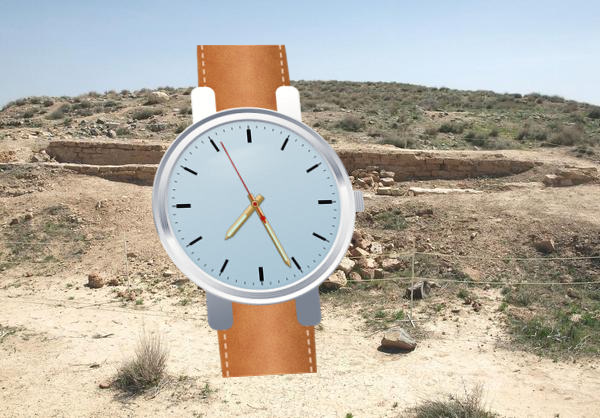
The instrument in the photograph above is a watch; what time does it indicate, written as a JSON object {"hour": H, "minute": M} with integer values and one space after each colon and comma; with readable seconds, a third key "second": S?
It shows {"hour": 7, "minute": 25, "second": 56}
